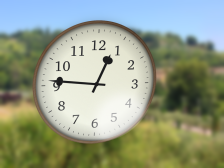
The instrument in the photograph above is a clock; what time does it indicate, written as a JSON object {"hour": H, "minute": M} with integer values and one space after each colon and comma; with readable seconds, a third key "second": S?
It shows {"hour": 12, "minute": 46}
